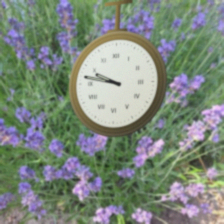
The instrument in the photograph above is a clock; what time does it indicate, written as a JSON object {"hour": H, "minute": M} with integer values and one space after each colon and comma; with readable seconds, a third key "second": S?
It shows {"hour": 9, "minute": 47}
